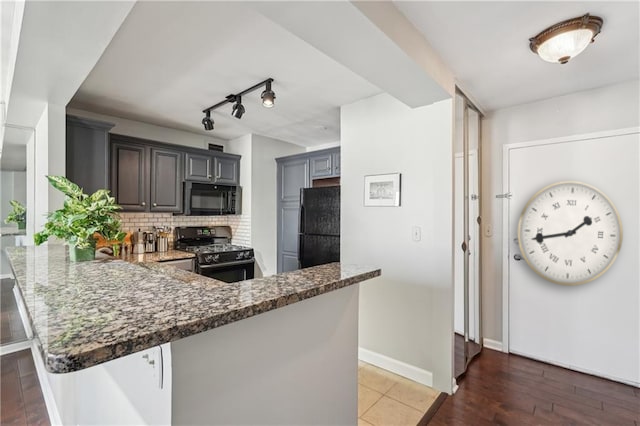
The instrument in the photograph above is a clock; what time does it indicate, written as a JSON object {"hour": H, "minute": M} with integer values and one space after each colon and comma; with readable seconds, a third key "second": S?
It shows {"hour": 1, "minute": 43}
